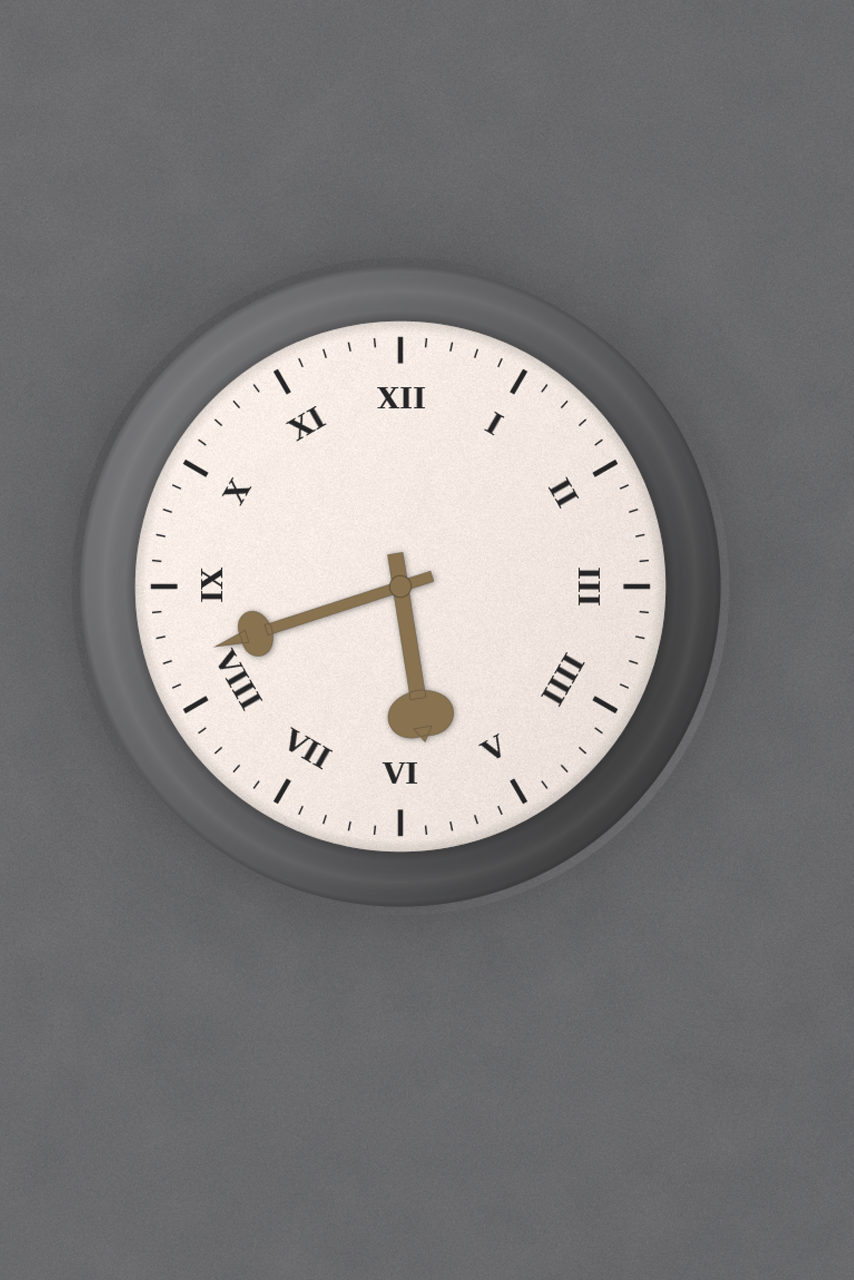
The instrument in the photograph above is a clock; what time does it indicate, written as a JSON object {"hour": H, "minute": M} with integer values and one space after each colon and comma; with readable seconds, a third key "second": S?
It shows {"hour": 5, "minute": 42}
